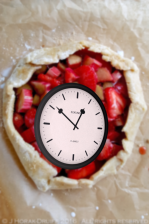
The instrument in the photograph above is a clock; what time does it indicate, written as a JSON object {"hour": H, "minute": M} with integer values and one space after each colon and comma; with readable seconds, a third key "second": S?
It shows {"hour": 12, "minute": 51}
